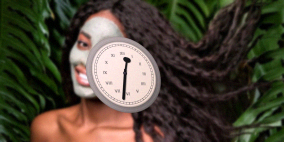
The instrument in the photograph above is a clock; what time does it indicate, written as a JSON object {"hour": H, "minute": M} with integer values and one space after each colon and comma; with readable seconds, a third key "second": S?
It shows {"hour": 12, "minute": 32}
